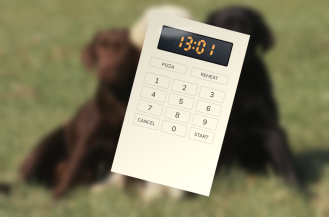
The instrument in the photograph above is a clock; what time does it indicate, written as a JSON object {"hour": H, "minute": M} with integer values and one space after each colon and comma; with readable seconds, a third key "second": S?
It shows {"hour": 13, "minute": 1}
